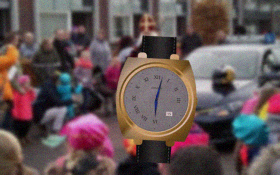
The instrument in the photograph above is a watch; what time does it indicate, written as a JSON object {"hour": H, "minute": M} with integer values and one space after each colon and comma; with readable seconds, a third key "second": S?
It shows {"hour": 6, "minute": 2}
